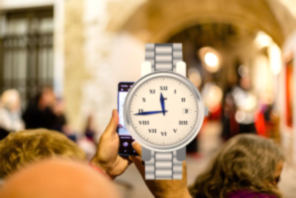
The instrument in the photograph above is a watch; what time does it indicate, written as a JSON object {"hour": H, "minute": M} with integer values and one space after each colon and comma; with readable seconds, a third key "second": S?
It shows {"hour": 11, "minute": 44}
